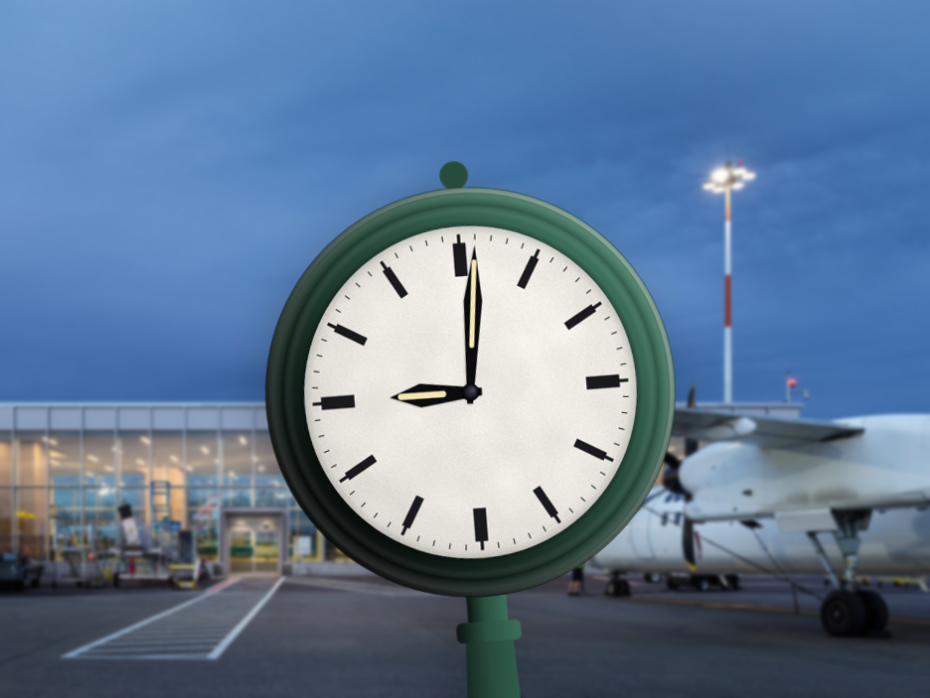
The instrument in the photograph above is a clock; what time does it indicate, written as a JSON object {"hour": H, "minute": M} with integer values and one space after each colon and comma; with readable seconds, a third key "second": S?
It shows {"hour": 9, "minute": 1}
